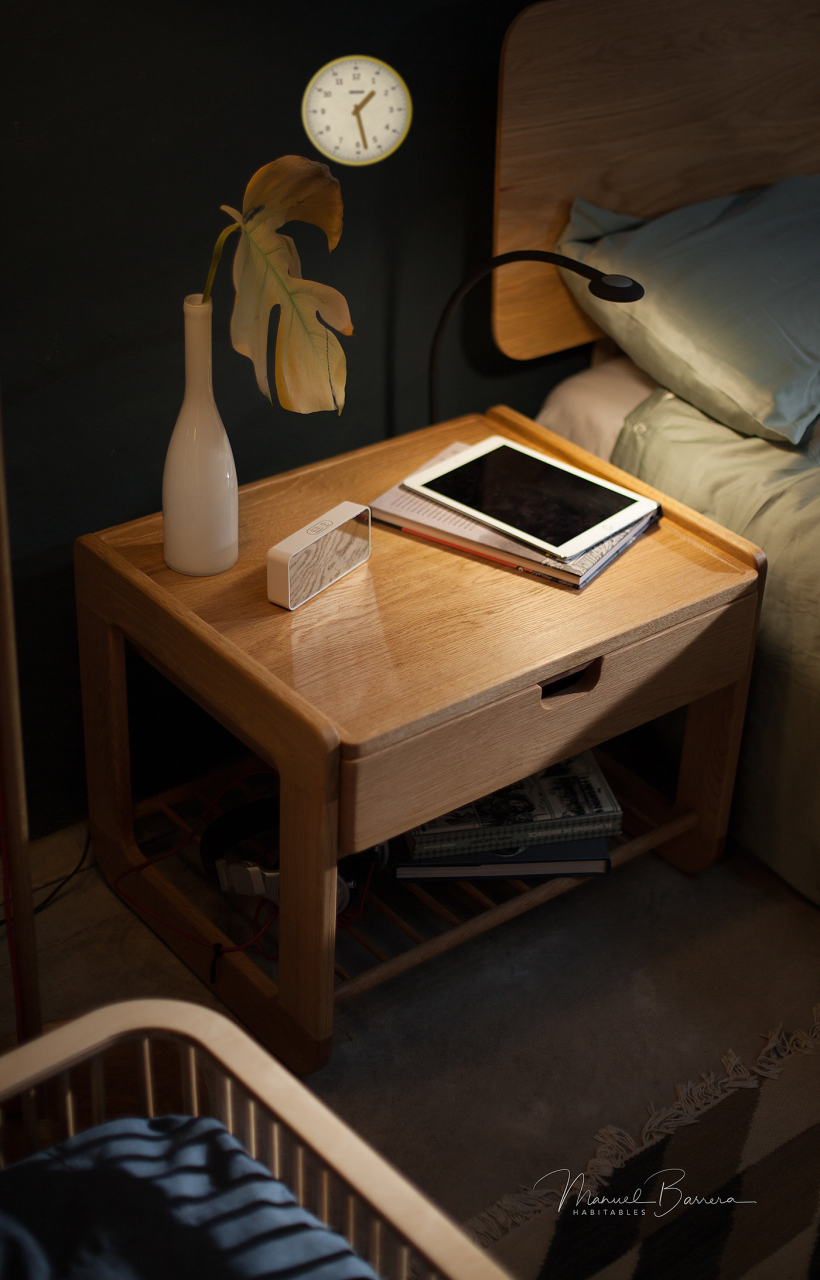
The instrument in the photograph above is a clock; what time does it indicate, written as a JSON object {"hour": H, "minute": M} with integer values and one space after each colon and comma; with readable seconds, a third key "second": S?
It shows {"hour": 1, "minute": 28}
